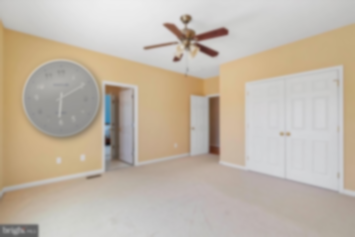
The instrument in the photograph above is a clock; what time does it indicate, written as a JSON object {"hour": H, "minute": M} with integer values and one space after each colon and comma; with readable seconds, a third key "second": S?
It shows {"hour": 6, "minute": 10}
